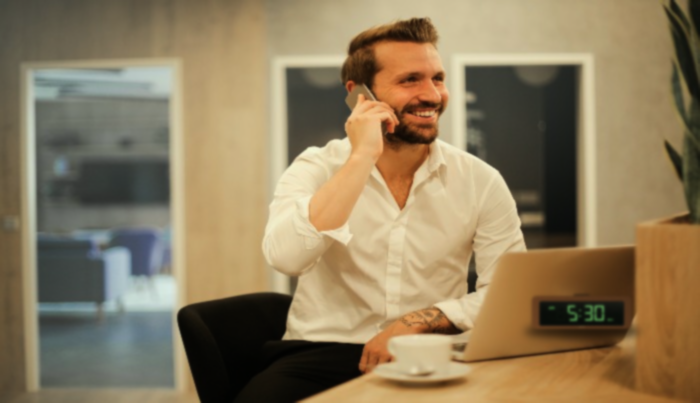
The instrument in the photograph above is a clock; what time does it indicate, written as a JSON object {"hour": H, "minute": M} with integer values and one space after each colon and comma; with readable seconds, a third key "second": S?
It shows {"hour": 5, "minute": 30}
